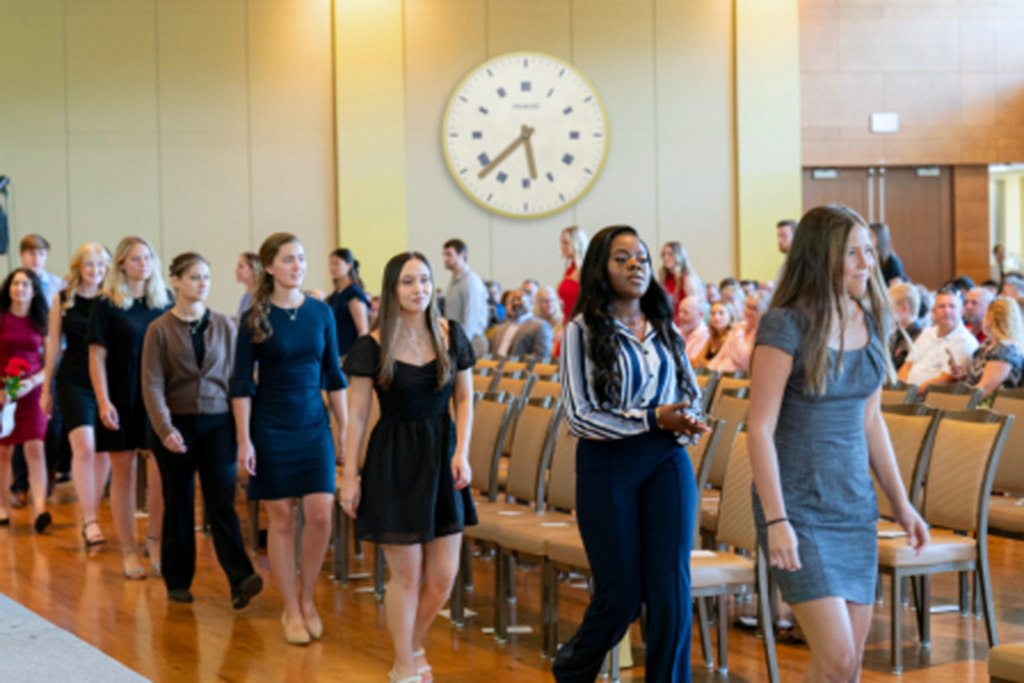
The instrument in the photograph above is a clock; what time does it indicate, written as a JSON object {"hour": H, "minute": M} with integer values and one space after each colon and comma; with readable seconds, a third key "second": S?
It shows {"hour": 5, "minute": 38}
